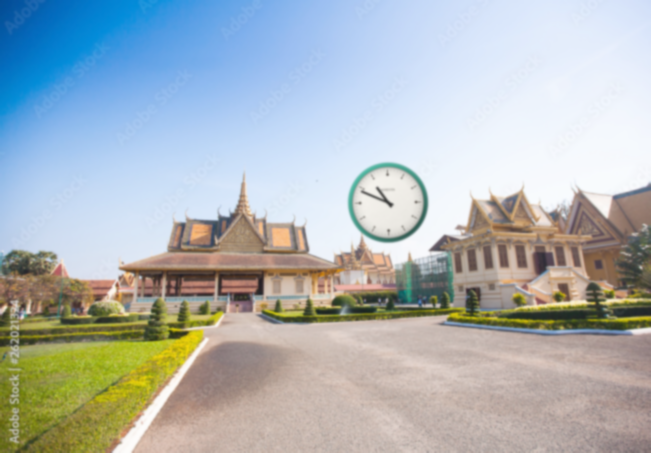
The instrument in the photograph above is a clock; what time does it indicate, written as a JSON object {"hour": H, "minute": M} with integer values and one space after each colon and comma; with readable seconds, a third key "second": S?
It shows {"hour": 10, "minute": 49}
